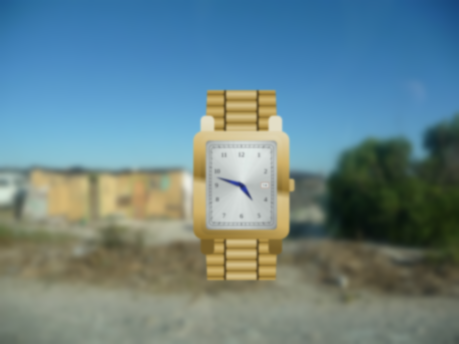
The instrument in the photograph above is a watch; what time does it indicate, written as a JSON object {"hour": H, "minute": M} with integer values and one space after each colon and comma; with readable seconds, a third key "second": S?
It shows {"hour": 4, "minute": 48}
